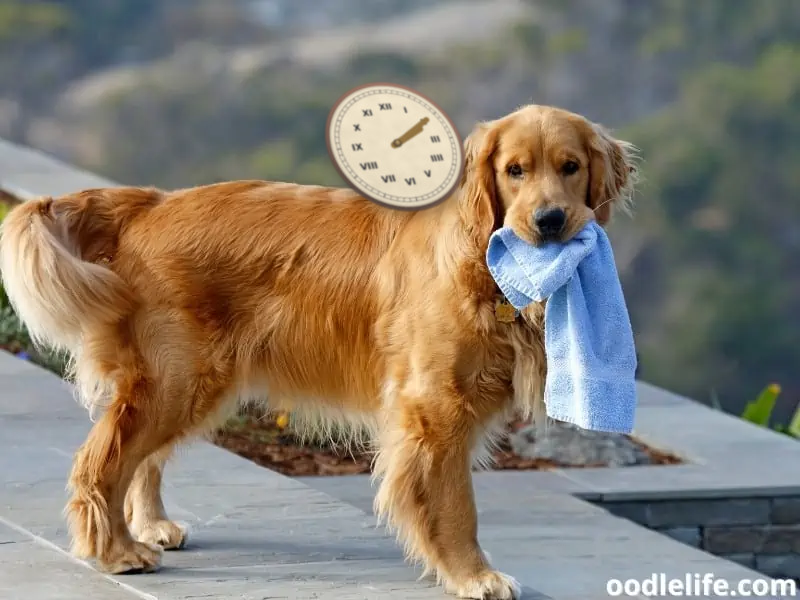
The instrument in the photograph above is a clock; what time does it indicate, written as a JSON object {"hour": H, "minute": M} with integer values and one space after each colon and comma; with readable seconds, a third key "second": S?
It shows {"hour": 2, "minute": 10}
